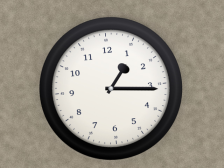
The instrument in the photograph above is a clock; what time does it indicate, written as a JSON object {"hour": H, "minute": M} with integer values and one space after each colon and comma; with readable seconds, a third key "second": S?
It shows {"hour": 1, "minute": 16}
